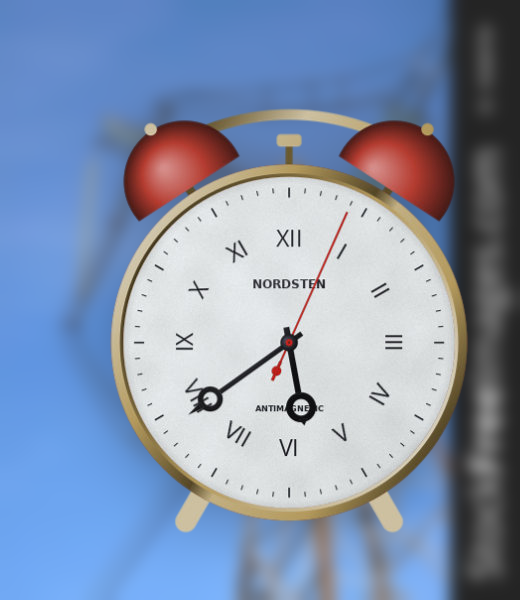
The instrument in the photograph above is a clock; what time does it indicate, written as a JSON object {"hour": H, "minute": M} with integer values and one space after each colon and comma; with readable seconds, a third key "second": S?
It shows {"hour": 5, "minute": 39, "second": 4}
